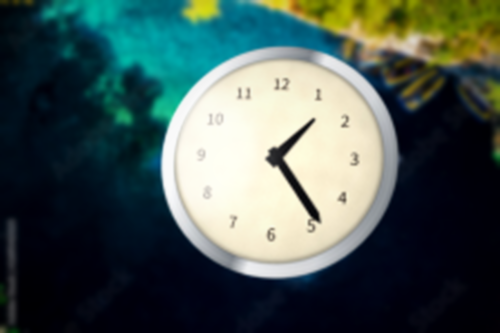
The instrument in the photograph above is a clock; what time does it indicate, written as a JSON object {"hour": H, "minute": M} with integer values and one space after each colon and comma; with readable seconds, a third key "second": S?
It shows {"hour": 1, "minute": 24}
